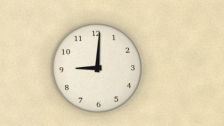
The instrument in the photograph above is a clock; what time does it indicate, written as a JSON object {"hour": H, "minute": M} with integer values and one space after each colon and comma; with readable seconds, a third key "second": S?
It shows {"hour": 9, "minute": 1}
